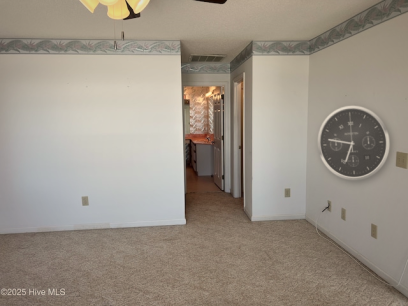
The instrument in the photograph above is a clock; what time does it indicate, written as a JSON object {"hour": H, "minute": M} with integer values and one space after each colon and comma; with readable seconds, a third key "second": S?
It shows {"hour": 6, "minute": 47}
